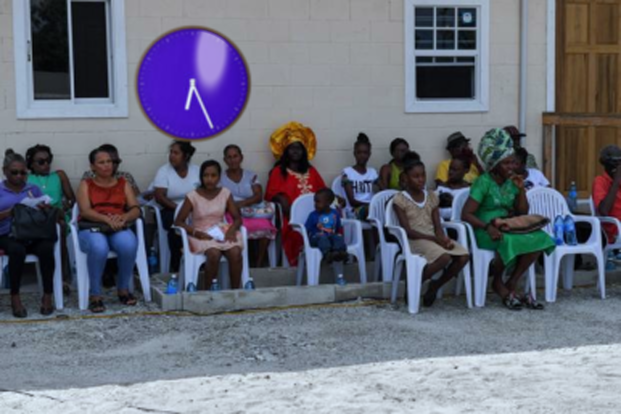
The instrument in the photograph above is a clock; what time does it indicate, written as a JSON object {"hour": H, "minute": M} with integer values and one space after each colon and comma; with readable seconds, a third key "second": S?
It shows {"hour": 6, "minute": 26}
